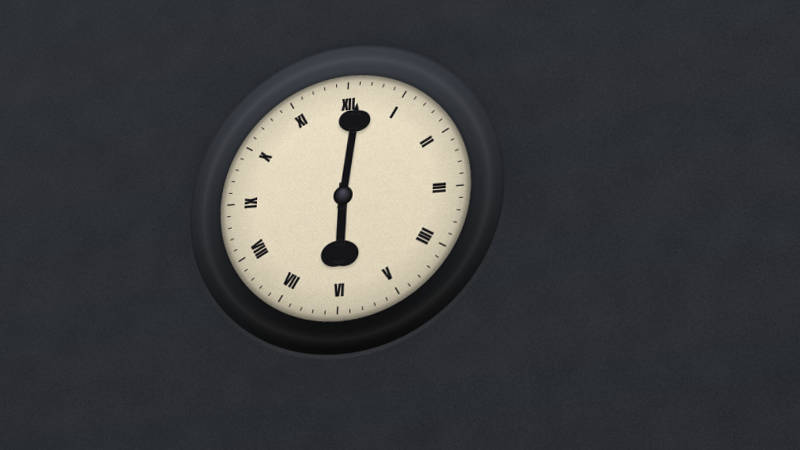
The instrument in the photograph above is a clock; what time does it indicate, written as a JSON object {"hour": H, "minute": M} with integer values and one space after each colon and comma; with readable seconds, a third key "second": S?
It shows {"hour": 6, "minute": 1}
